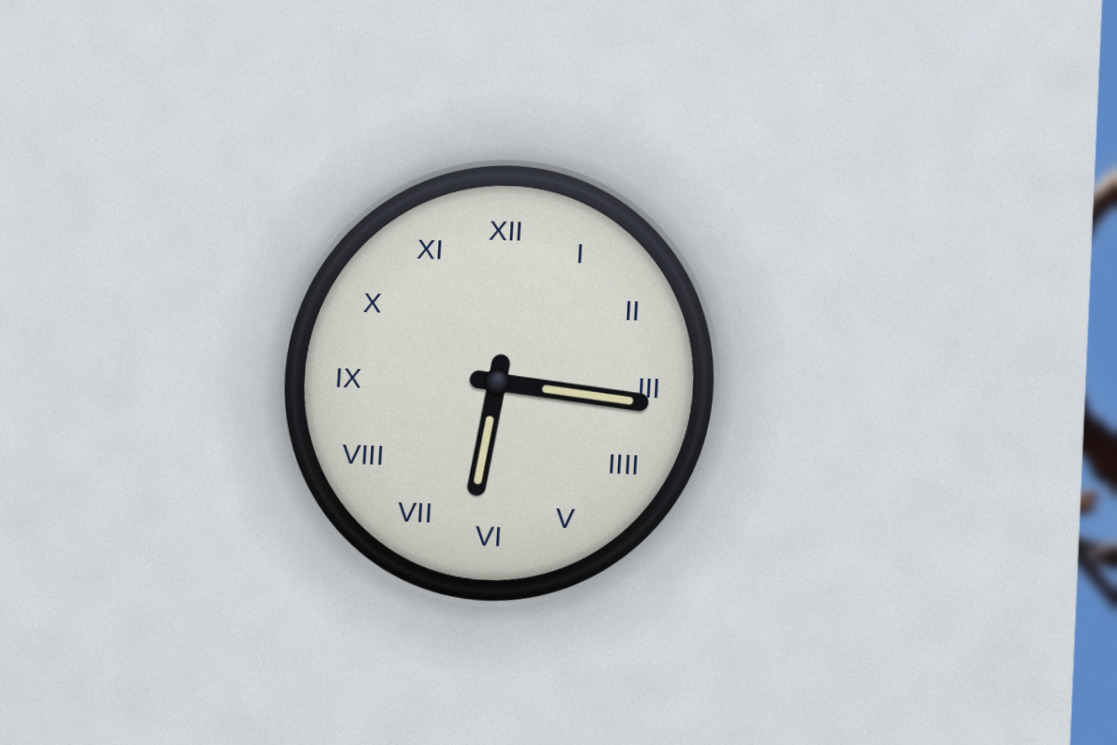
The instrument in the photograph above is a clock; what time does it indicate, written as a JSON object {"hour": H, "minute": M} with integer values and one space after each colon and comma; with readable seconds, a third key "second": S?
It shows {"hour": 6, "minute": 16}
